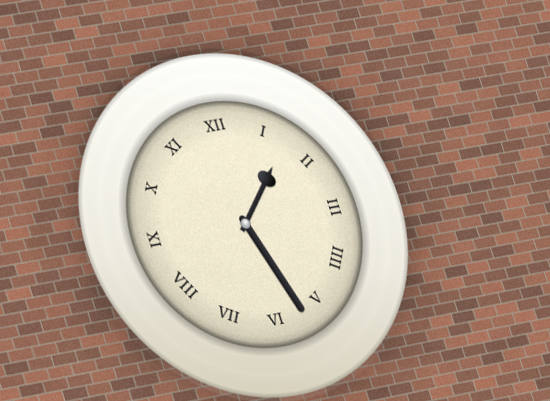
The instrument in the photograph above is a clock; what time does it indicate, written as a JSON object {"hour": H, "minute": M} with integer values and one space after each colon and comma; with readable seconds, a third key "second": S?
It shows {"hour": 1, "minute": 27}
